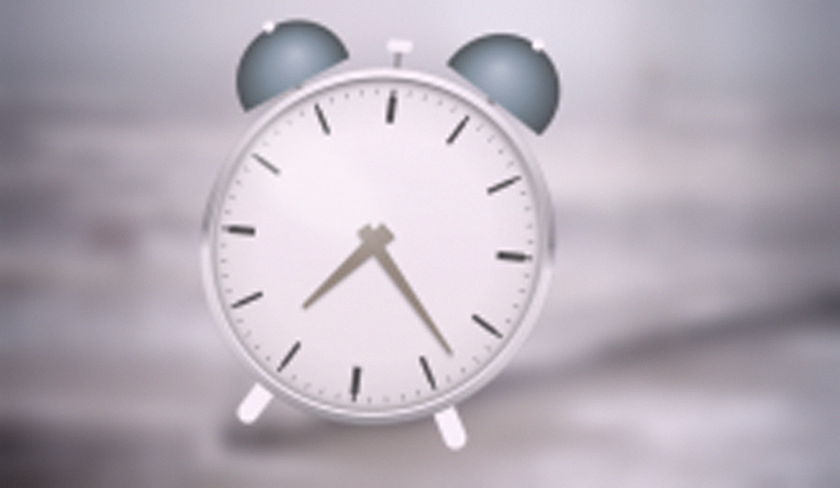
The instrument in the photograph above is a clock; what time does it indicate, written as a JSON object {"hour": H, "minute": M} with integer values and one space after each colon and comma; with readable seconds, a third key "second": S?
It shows {"hour": 7, "minute": 23}
